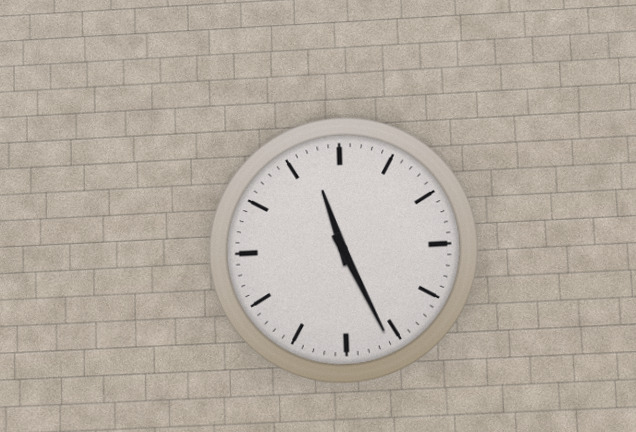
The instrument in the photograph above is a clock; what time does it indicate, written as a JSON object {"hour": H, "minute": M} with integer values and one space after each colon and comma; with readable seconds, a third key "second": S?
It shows {"hour": 11, "minute": 26}
